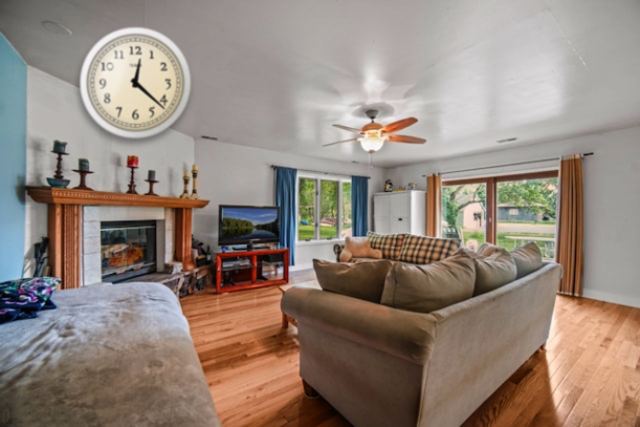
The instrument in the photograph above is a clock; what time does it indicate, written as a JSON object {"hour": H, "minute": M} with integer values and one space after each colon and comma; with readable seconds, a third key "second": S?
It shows {"hour": 12, "minute": 22}
